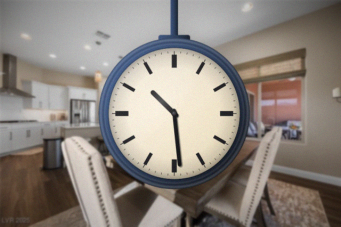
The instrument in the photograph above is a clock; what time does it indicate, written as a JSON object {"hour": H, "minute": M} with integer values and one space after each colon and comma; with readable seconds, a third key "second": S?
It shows {"hour": 10, "minute": 29}
